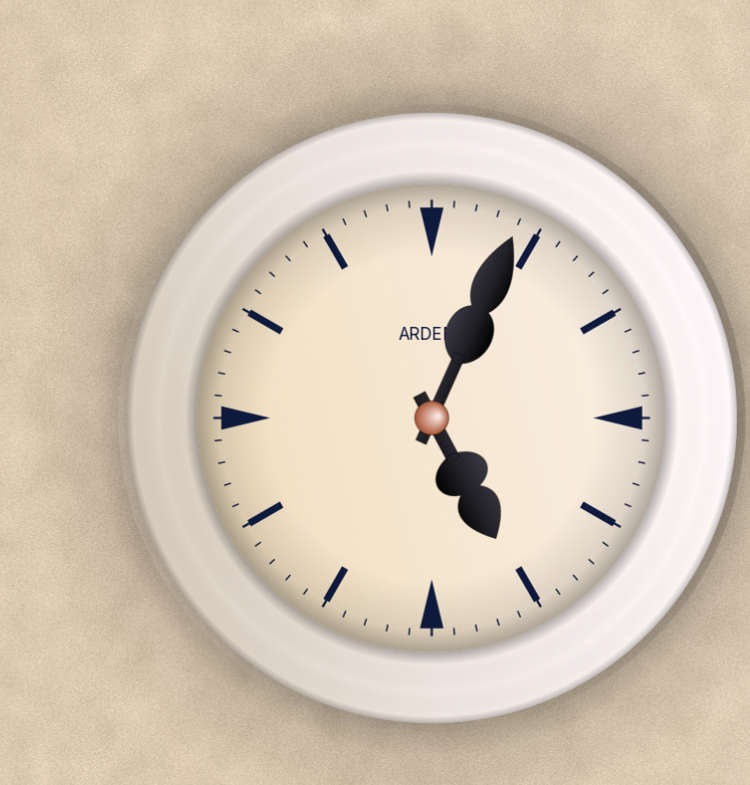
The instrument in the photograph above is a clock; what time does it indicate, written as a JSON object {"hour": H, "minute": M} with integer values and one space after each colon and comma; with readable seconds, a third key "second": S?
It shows {"hour": 5, "minute": 4}
